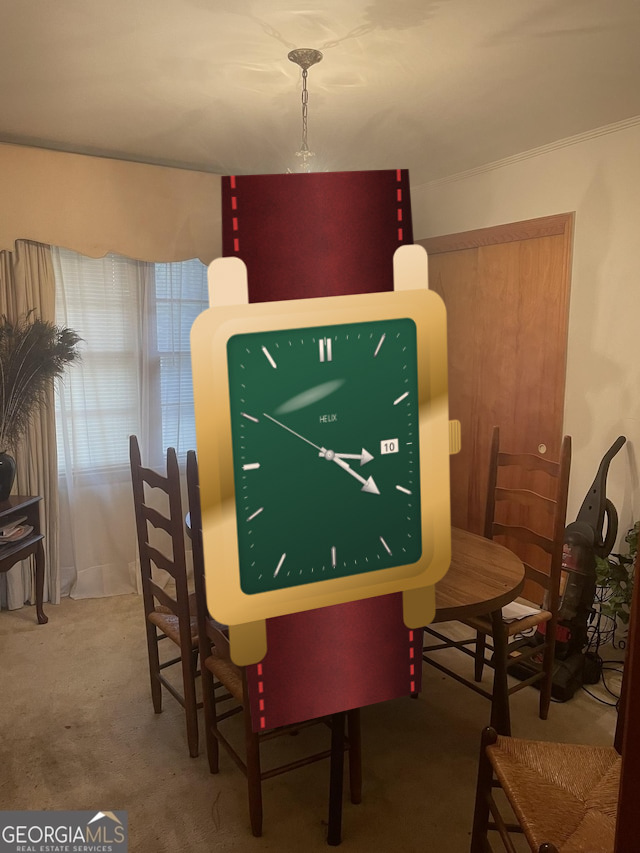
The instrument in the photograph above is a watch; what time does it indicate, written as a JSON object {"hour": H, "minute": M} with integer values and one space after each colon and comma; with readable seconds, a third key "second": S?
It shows {"hour": 3, "minute": 21, "second": 51}
